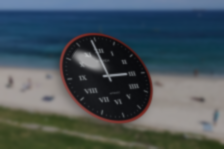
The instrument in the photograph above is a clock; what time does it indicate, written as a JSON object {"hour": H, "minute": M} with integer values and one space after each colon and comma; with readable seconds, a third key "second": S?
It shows {"hour": 2, "minute": 59}
